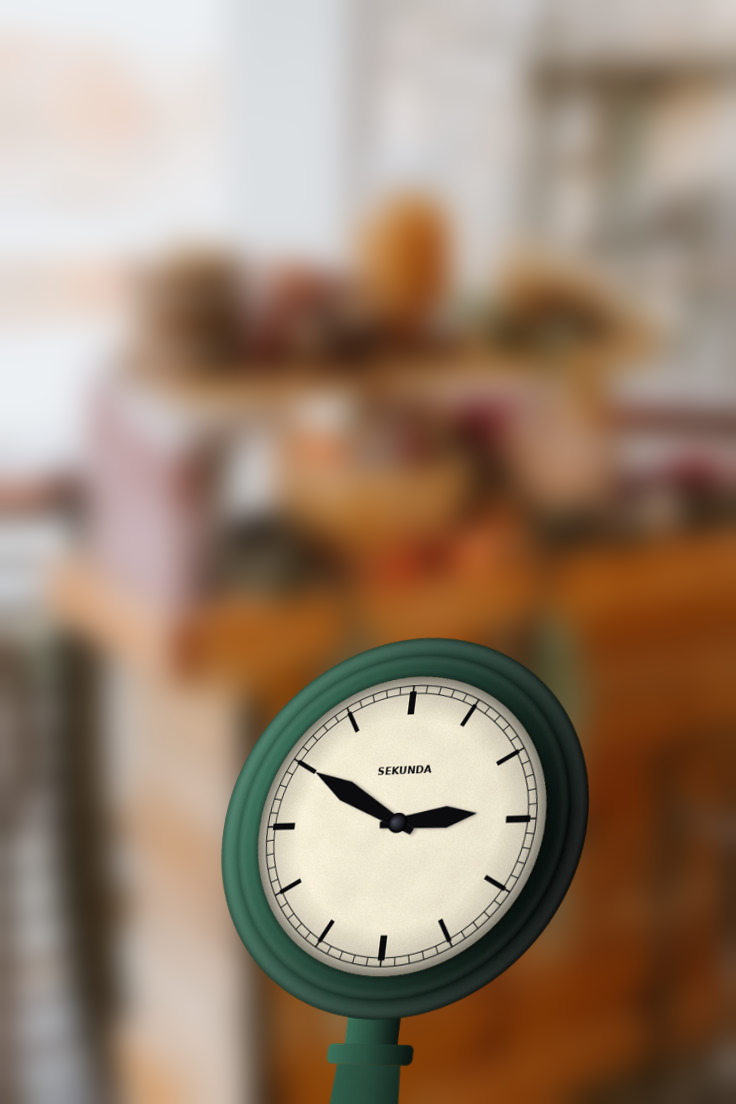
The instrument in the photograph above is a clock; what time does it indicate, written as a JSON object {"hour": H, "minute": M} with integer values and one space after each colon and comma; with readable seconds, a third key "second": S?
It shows {"hour": 2, "minute": 50}
